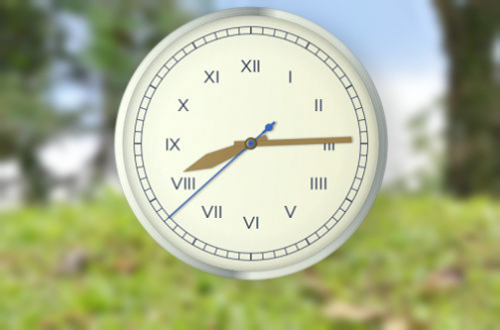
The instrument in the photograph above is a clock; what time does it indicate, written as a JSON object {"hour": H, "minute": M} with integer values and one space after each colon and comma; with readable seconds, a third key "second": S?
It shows {"hour": 8, "minute": 14, "second": 38}
